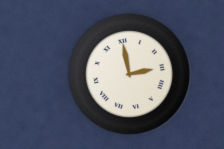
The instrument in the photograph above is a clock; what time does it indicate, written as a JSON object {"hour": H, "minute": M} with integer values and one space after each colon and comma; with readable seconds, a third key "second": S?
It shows {"hour": 3, "minute": 0}
